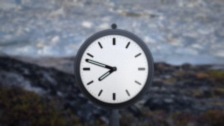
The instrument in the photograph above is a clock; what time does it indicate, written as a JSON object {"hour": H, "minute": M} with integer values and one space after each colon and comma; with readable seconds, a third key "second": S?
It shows {"hour": 7, "minute": 48}
